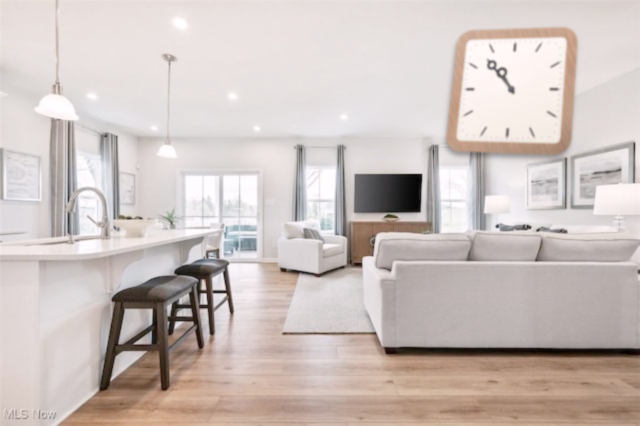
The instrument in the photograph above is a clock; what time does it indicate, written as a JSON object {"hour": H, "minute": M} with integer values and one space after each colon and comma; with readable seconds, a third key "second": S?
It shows {"hour": 10, "minute": 53}
